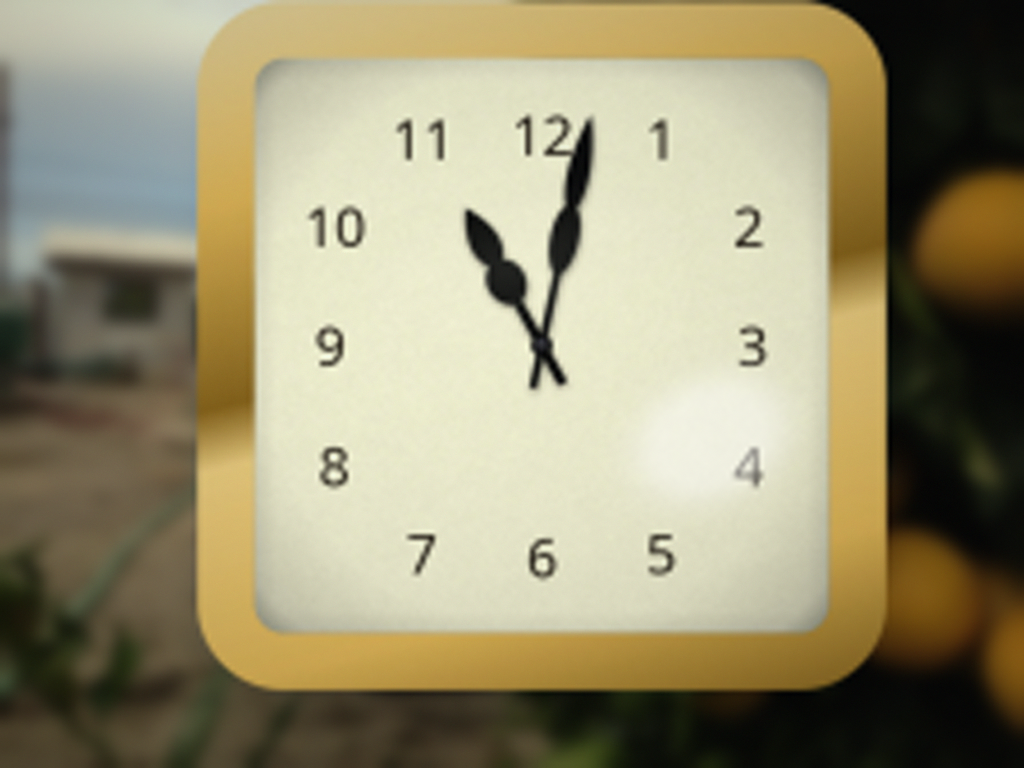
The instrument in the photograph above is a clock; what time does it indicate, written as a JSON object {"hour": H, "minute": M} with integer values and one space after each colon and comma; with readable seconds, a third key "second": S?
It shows {"hour": 11, "minute": 2}
